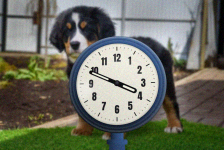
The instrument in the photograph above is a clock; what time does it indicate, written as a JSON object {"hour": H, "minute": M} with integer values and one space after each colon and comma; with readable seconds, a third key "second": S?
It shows {"hour": 3, "minute": 49}
